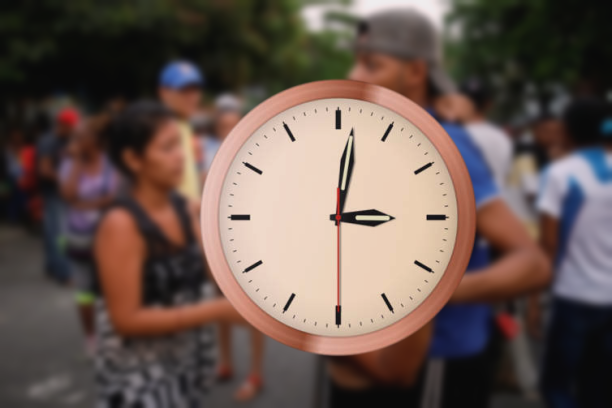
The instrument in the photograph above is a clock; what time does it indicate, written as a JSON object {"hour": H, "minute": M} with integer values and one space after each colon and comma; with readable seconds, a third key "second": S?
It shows {"hour": 3, "minute": 1, "second": 30}
